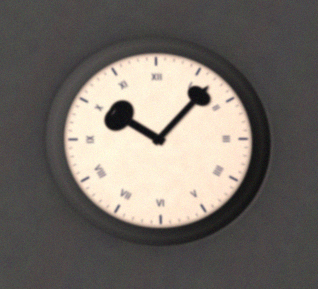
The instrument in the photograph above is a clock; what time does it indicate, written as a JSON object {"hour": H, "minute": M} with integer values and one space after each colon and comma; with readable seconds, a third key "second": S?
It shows {"hour": 10, "minute": 7}
